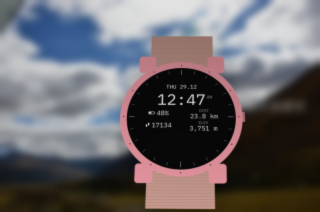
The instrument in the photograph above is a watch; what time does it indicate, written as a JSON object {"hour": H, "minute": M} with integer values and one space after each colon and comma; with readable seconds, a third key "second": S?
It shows {"hour": 12, "minute": 47}
